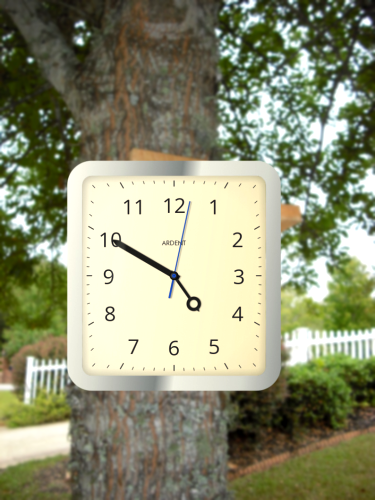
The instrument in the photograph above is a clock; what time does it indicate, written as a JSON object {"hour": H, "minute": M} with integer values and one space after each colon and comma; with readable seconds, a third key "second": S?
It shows {"hour": 4, "minute": 50, "second": 2}
